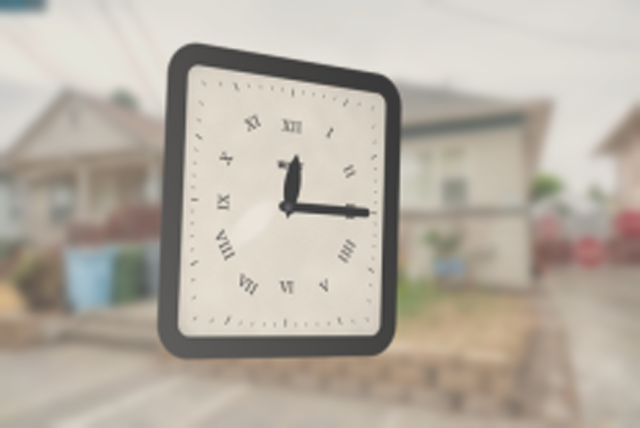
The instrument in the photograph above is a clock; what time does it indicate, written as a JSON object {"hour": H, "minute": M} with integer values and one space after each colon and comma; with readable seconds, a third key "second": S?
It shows {"hour": 12, "minute": 15}
